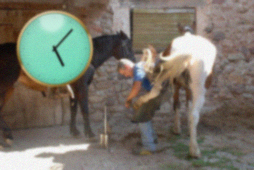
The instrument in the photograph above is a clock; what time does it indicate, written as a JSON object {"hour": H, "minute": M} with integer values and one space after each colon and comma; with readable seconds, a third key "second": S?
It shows {"hour": 5, "minute": 7}
